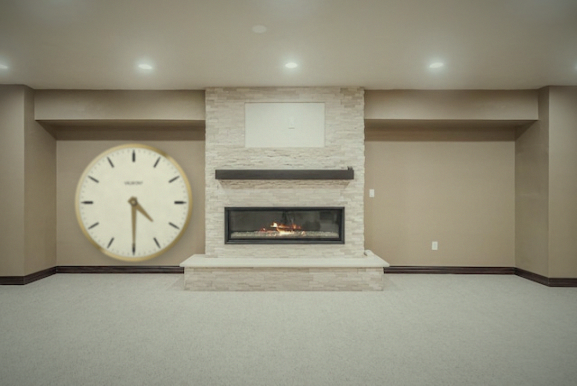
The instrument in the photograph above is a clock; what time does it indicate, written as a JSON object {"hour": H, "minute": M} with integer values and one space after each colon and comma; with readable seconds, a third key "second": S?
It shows {"hour": 4, "minute": 30}
